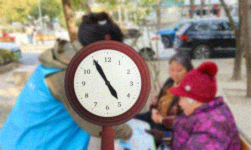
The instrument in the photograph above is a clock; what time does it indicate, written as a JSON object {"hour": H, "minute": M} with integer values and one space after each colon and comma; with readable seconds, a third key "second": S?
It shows {"hour": 4, "minute": 55}
